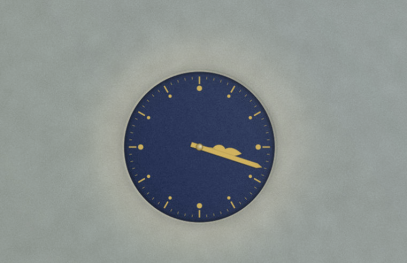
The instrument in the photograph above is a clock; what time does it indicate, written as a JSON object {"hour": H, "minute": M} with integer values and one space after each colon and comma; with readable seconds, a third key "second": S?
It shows {"hour": 3, "minute": 18}
